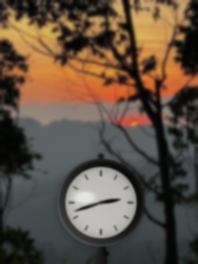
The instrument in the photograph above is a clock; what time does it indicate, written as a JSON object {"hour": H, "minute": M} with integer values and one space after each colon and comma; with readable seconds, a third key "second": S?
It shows {"hour": 2, "minute": 42}
